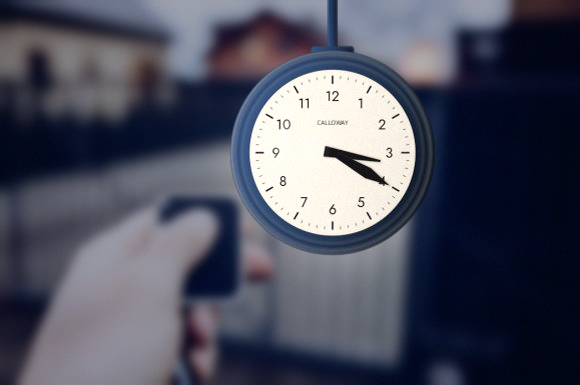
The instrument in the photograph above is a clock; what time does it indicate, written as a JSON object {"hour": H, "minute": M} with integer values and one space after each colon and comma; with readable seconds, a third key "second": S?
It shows {"hour": 3, "minute": 20}
